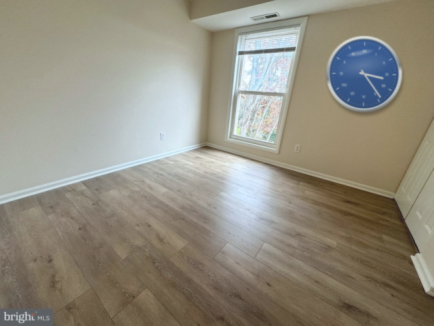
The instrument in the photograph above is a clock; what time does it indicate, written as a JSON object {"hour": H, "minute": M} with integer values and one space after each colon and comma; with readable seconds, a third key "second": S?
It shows {"hour": 3, "minute": 24}
